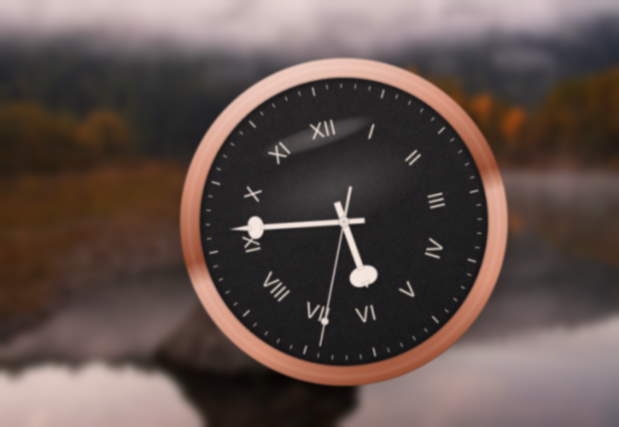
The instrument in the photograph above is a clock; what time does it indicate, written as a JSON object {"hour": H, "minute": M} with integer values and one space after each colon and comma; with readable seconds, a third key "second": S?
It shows {"hour": 5, "minute": 46, "second": 34}
